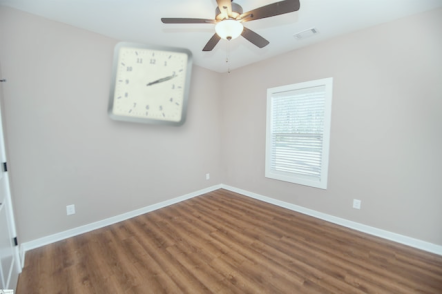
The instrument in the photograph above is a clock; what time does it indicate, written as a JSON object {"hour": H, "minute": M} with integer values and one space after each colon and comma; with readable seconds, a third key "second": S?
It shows {"hour": 2, "minute": 11}
